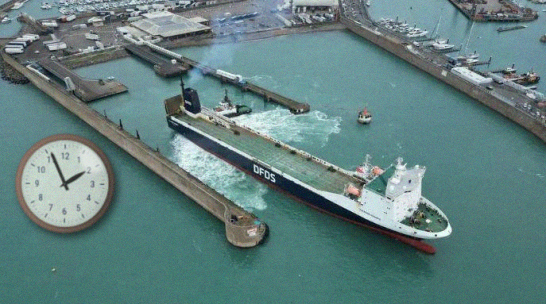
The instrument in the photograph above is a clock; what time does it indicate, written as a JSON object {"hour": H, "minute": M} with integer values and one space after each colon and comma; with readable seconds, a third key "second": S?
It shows {"hour": 1, "minute": 56}
